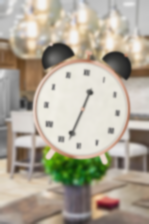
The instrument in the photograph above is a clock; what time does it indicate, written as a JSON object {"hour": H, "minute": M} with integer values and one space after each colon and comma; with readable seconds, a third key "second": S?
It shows {"hour": 12, "minute": 33}
